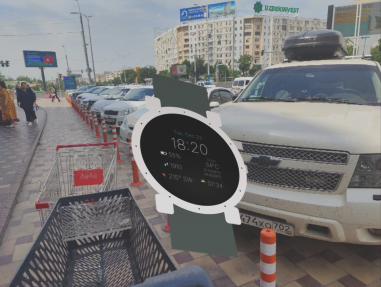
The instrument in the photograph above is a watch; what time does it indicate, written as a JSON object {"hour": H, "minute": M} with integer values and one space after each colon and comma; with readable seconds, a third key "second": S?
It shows {"hour": 18, "minute": 20}
